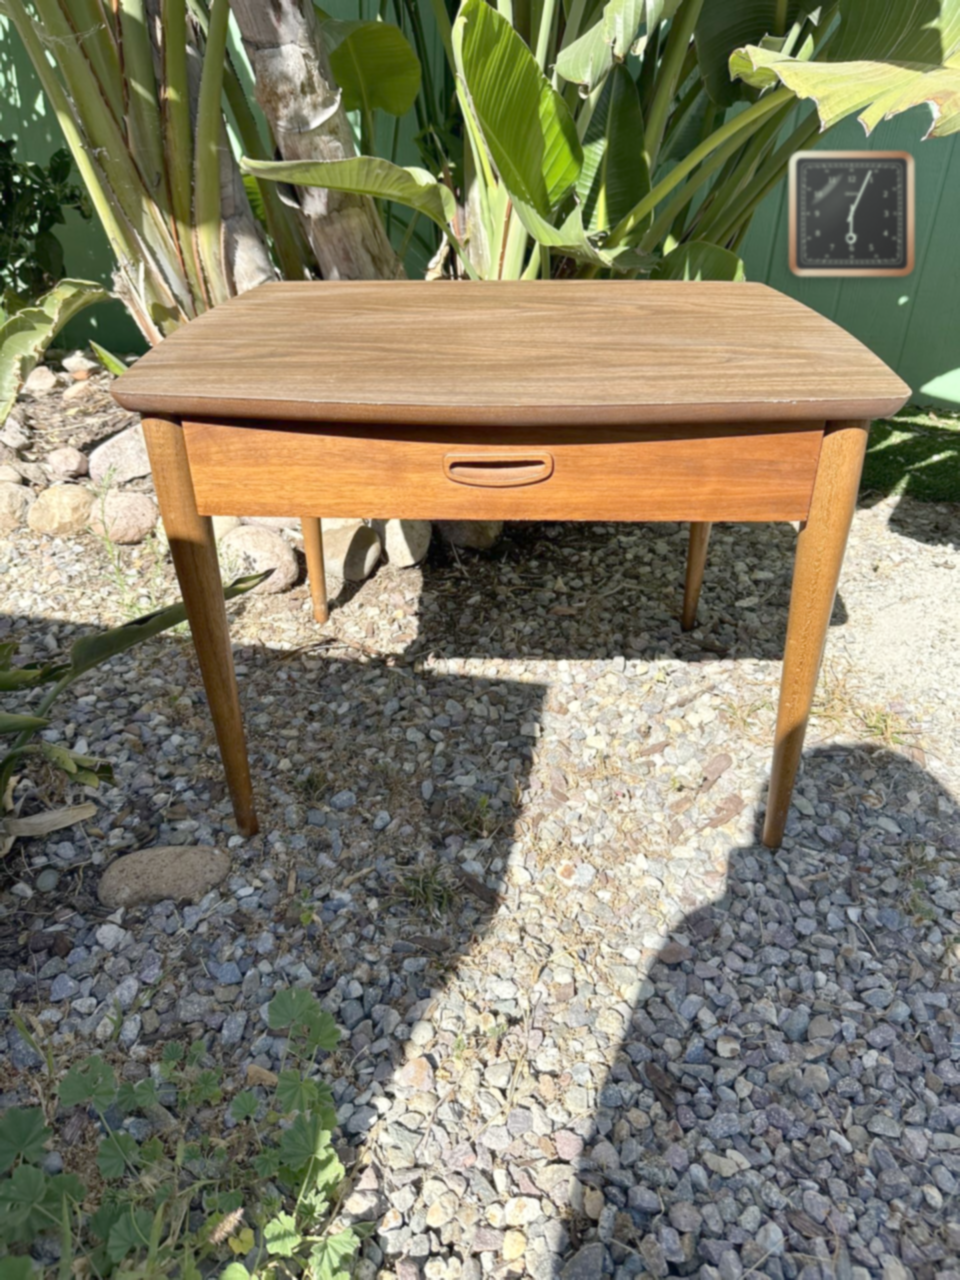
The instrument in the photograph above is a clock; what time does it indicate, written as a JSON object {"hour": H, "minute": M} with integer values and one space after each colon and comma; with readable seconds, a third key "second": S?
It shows {"hour": 6, "minute": 4}
